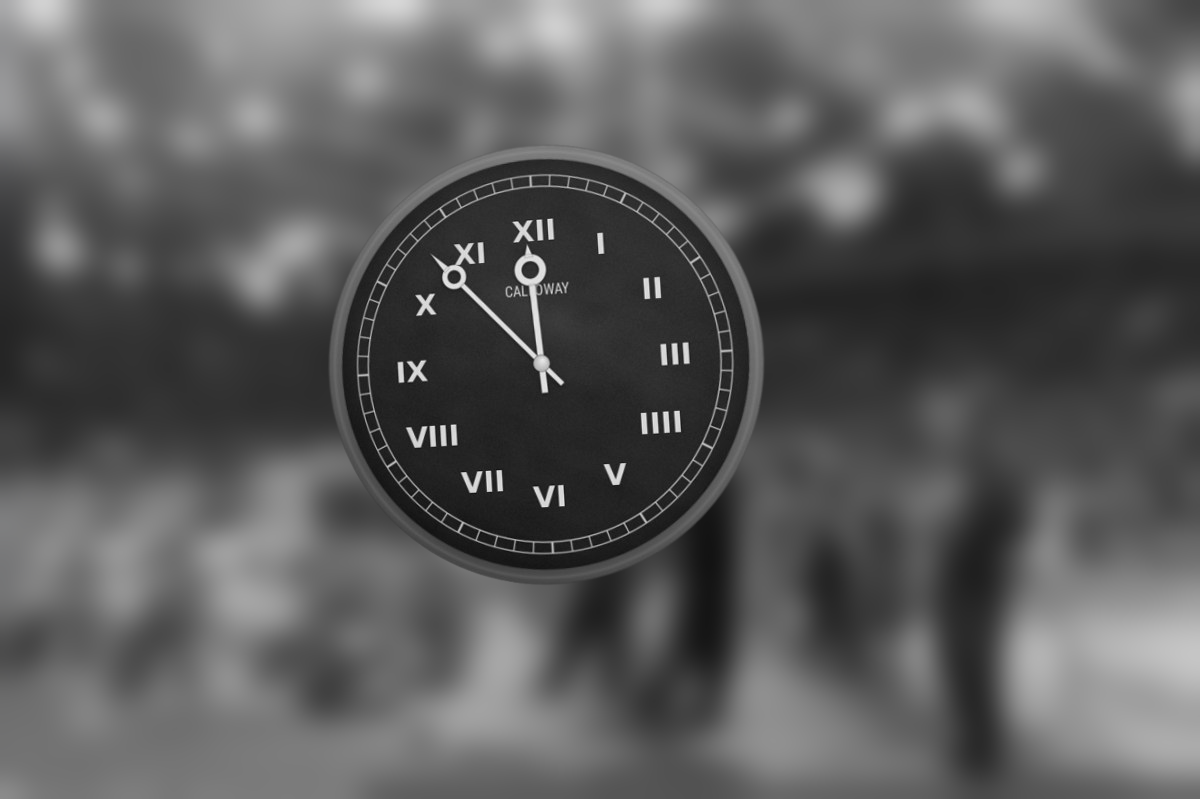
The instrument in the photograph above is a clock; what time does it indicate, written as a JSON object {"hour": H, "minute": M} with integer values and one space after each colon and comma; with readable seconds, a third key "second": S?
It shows {"hour": 11, "minute": 53}
